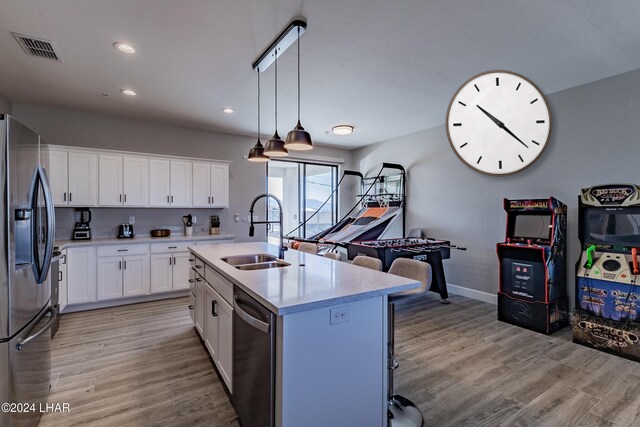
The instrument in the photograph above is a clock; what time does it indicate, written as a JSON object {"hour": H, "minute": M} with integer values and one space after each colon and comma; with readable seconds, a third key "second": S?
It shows {"hour": 10, "minute": 22}
